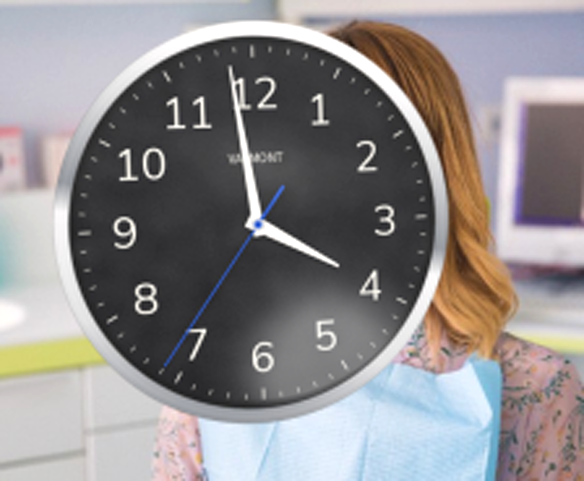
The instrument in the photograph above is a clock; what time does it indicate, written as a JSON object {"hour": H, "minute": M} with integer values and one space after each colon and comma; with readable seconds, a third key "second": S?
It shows {"hour": 3, "minute": 58, "second": 36}
